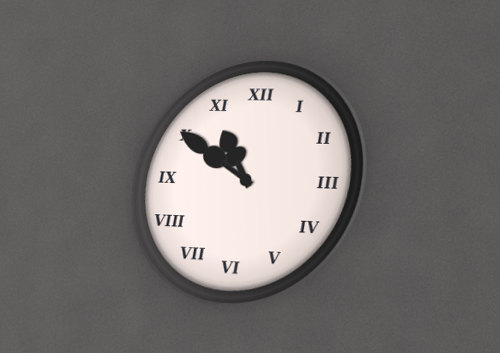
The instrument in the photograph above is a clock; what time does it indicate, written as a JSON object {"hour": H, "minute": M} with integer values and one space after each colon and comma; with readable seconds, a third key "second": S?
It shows {"hour": 10, "minute": 50}
